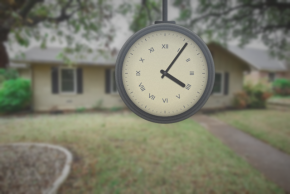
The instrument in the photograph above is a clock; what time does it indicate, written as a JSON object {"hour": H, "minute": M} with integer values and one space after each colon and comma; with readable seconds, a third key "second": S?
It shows {"hour": 4, "minute": 6}
